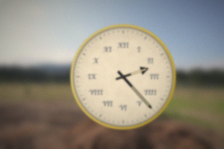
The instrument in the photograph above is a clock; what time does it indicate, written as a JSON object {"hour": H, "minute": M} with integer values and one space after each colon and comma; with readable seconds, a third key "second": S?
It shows {"hour": 2, "minute": 23}
